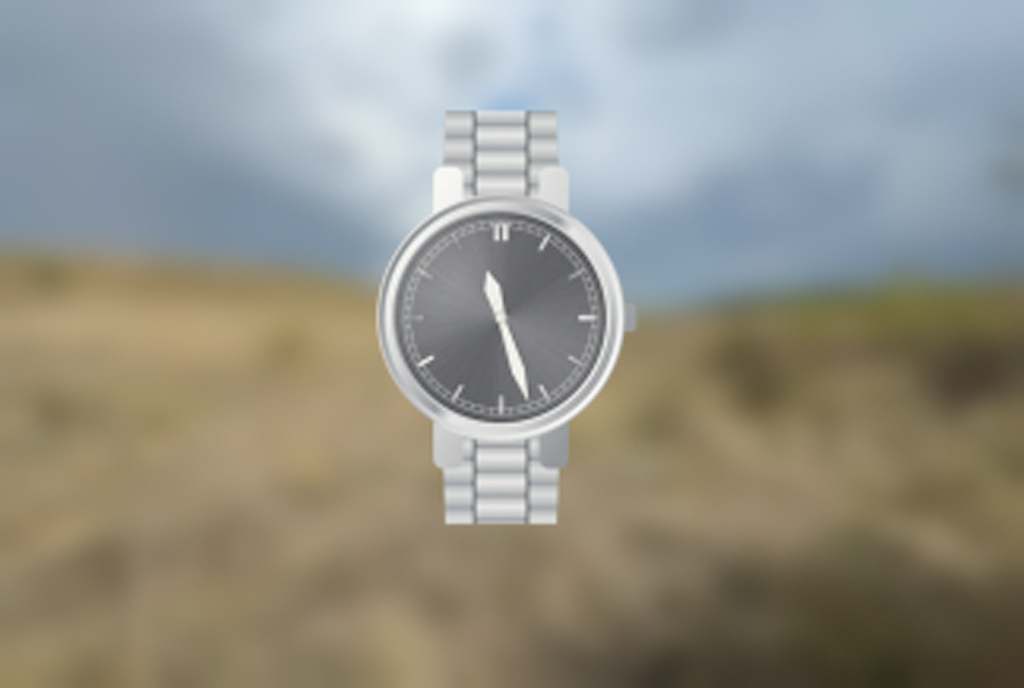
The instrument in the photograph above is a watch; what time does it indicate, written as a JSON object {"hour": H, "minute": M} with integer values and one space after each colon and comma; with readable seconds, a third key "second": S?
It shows {"hour": 11, "minute": 27}
